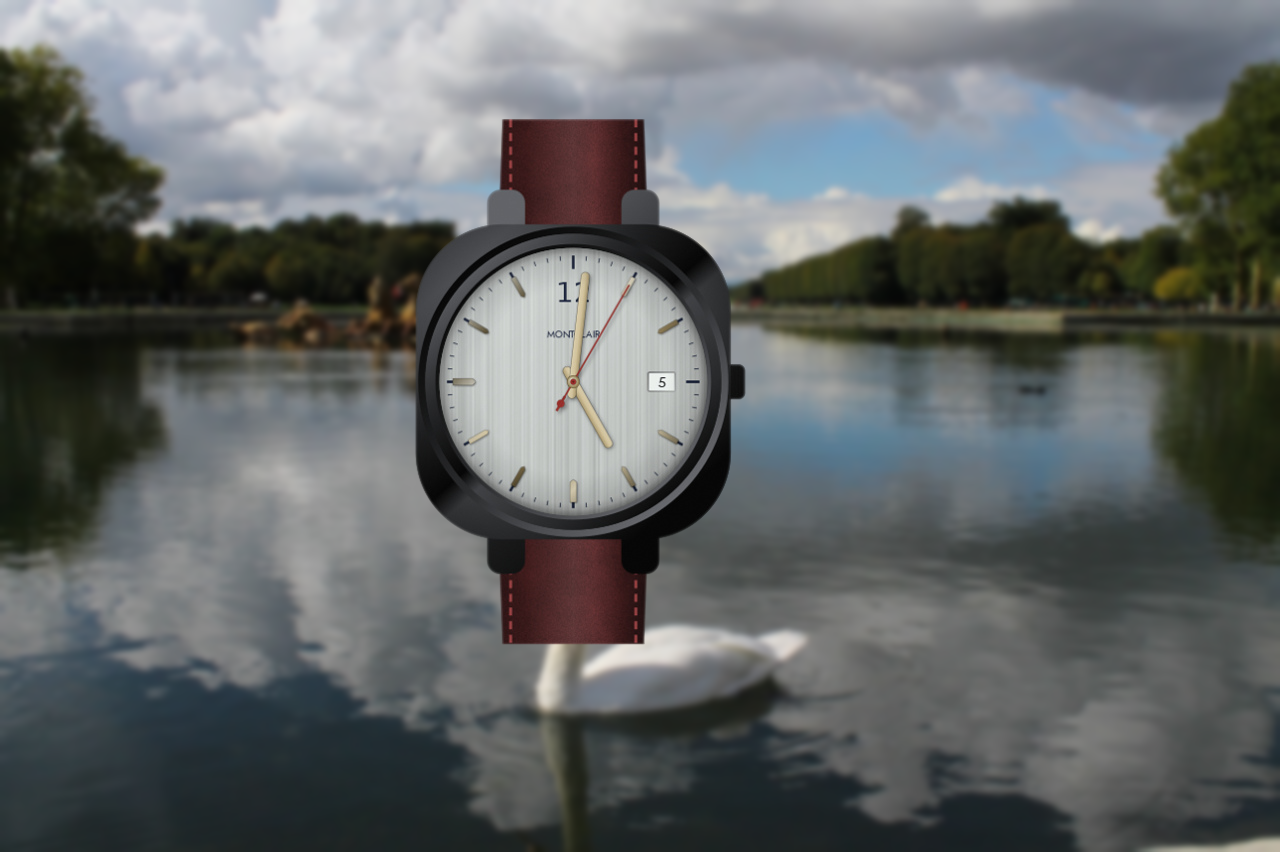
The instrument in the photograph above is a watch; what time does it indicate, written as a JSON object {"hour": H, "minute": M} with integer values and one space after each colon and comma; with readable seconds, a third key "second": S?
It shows {"hour": 5, "minute": 1, "second": 5}
